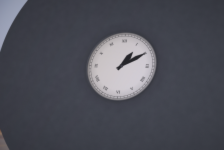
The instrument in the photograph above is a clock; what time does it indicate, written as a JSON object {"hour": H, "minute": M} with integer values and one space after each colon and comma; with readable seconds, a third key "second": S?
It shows {"hour": 1, "minute": 10}
